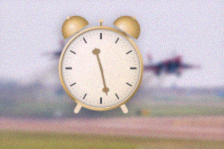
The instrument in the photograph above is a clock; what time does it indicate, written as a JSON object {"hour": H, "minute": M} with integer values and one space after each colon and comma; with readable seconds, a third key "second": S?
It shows {"hour": 11, "minute": 28}
